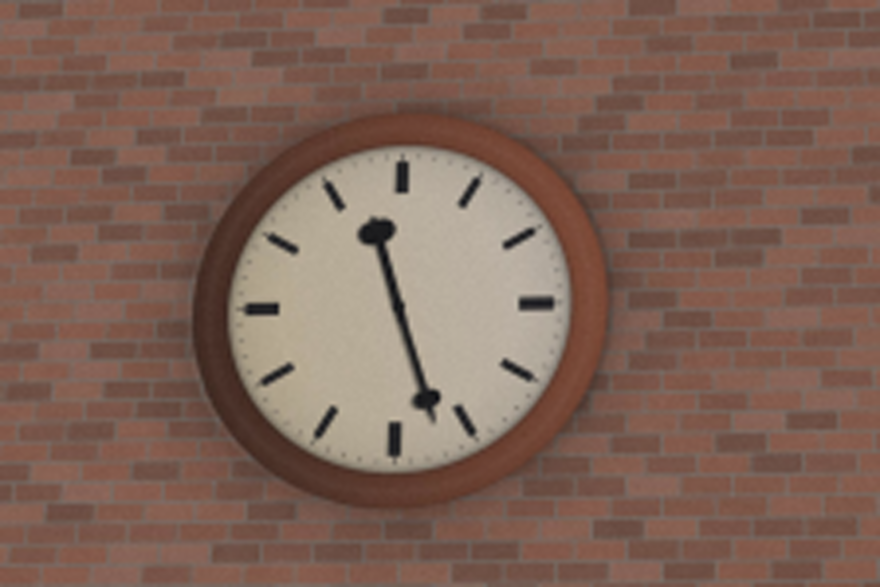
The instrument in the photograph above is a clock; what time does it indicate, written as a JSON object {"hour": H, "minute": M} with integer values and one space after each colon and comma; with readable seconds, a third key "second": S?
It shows {"hour": 11, "minute": 27}
